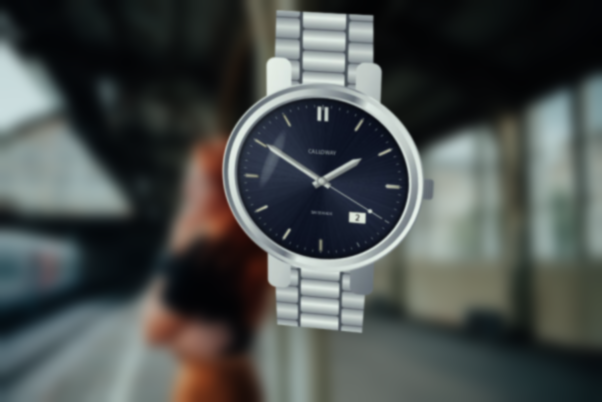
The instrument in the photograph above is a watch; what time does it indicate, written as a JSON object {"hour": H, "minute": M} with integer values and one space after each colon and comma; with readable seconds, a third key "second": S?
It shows {"hour": 1, "minute": 50, "second": 20}
